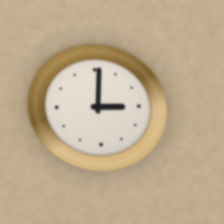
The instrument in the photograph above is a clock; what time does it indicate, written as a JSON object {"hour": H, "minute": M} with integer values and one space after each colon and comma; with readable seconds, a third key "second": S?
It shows {"hour": 3, "minute": 1}
